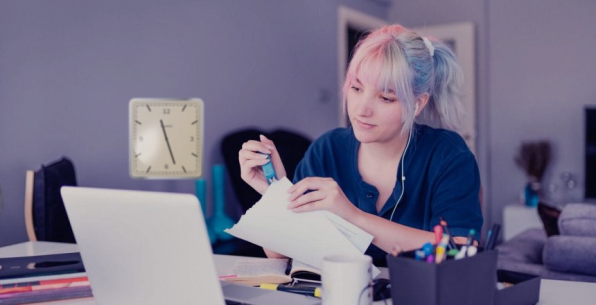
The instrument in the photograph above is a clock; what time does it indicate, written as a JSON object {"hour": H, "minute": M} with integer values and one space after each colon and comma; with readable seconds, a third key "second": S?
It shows {"hour": 11, "minute": 27}
